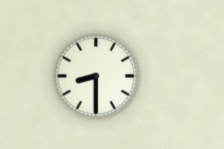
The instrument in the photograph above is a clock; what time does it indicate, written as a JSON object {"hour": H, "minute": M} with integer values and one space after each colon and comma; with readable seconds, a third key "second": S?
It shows {"hour": 8, "minute": 30}
